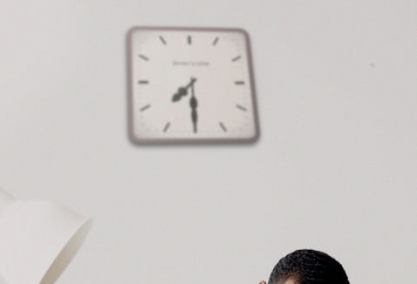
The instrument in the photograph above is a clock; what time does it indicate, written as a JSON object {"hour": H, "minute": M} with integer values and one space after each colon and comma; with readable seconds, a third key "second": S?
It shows {"hour": 7, "minute": 30}
